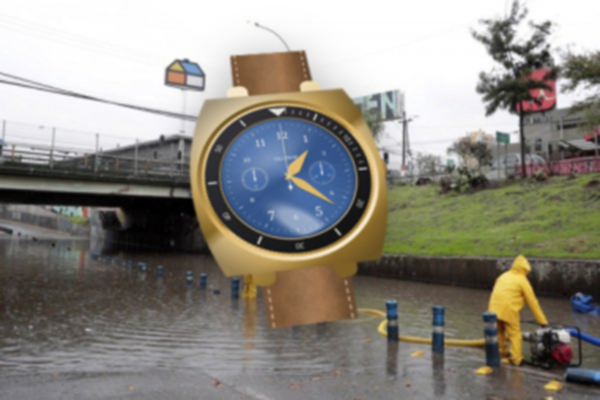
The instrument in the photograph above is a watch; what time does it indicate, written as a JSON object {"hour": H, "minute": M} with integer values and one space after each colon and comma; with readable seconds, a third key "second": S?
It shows {"hour": 1, "minute": 22}
